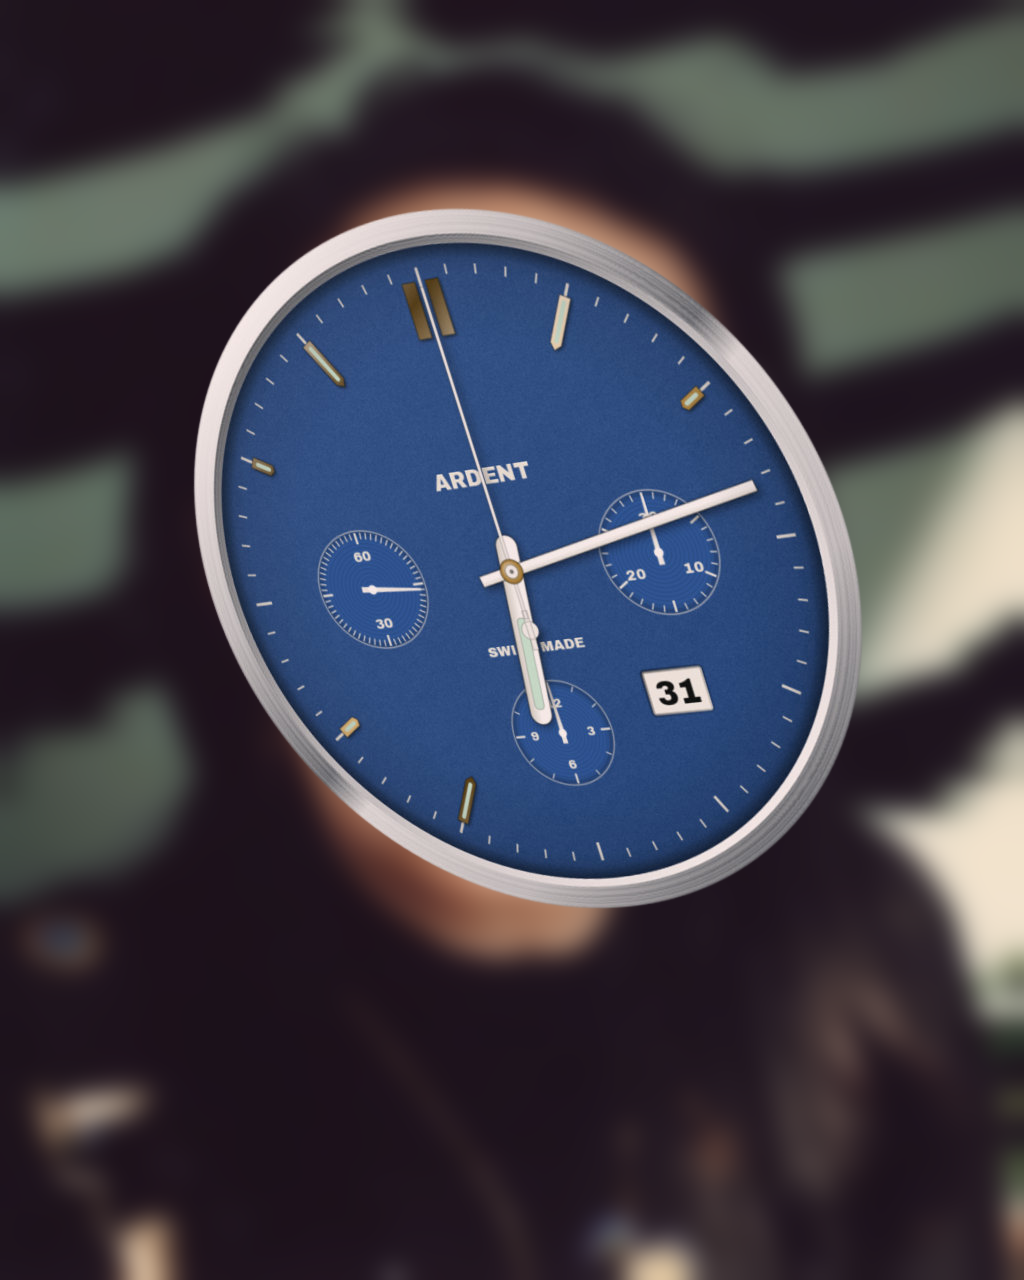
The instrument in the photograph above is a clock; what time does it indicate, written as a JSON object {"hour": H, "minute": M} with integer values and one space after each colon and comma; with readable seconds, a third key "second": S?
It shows {"hour": 6, "minute": 13, "second": 16}
